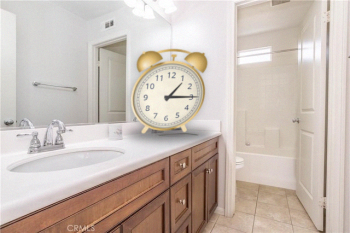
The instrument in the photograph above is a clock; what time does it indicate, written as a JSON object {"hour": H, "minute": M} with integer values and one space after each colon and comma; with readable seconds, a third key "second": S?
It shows {"hour": 1, "minute": 15}
